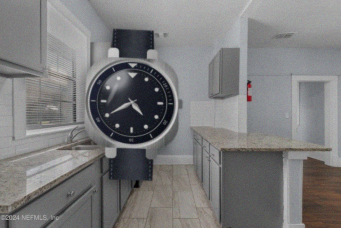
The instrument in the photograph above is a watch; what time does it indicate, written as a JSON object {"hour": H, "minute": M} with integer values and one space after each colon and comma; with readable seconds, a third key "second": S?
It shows {"hour": 4, "minute": 40}
